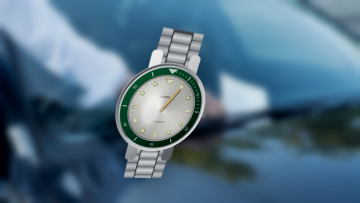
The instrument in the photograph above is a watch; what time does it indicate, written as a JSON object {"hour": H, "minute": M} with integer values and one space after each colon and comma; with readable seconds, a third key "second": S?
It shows {"hour": 1, "minute": 5}
